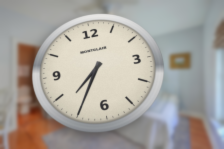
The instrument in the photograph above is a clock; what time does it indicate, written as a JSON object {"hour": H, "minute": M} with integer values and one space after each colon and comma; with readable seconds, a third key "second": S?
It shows {"hour": 7, "minute": 35}
